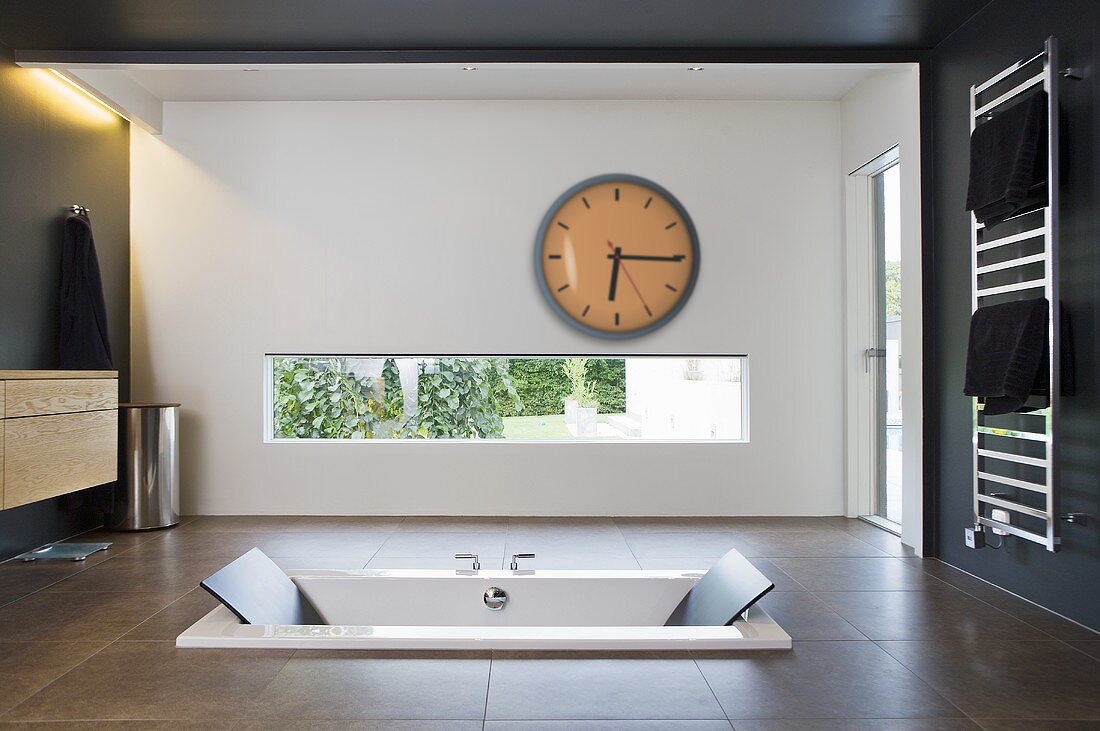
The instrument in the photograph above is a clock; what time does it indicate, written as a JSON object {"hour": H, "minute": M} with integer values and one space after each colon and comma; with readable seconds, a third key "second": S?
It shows {"hour": 6, "minute": 15, "second": 25}
